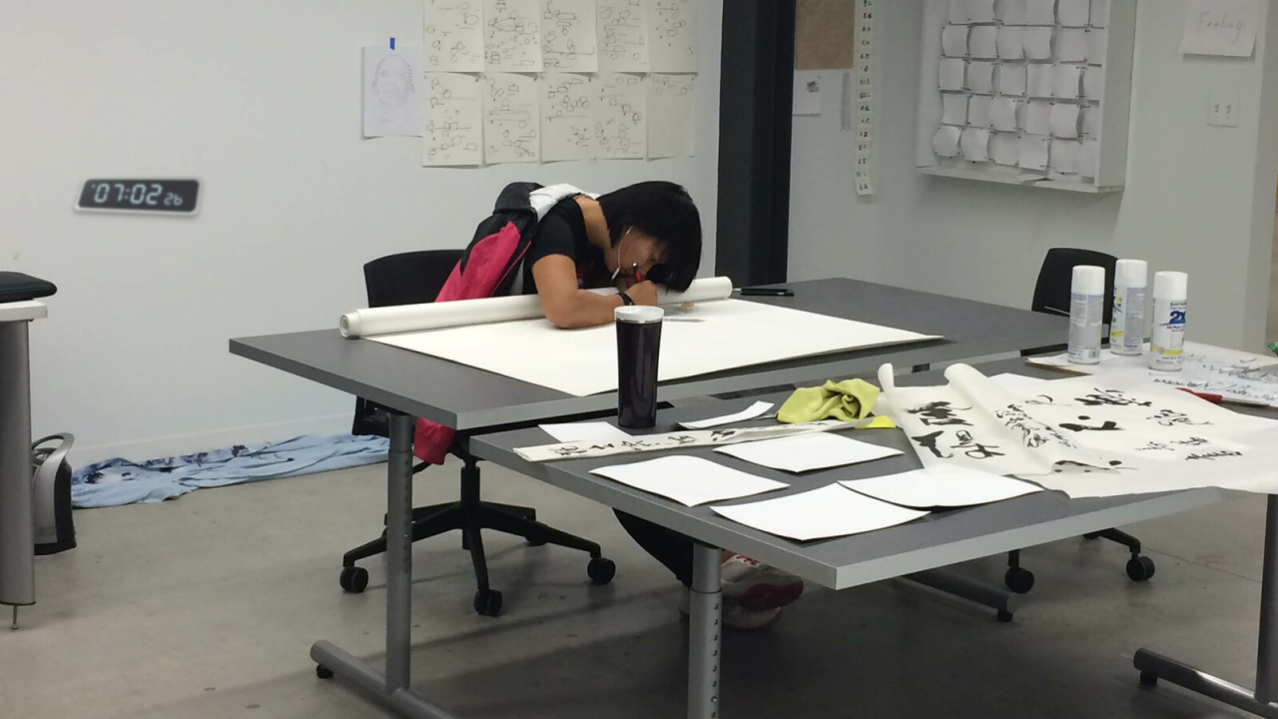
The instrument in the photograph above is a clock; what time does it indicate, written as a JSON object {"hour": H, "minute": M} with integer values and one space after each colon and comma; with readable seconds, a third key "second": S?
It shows {"hour": 7, "minute": 2}
